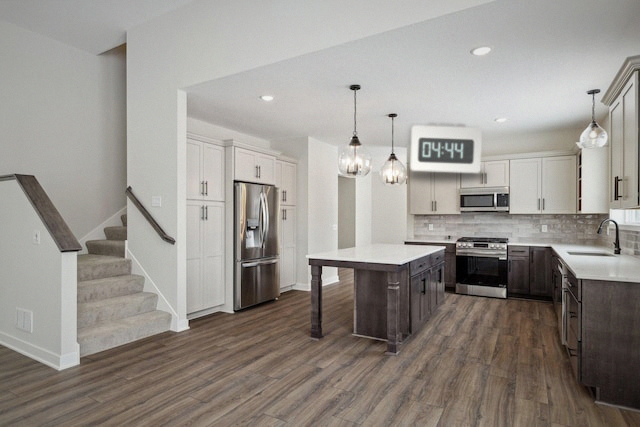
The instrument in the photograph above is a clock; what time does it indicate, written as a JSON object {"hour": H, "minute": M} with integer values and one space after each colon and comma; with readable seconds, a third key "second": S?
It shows {"hour": 4, "minute": 44}
